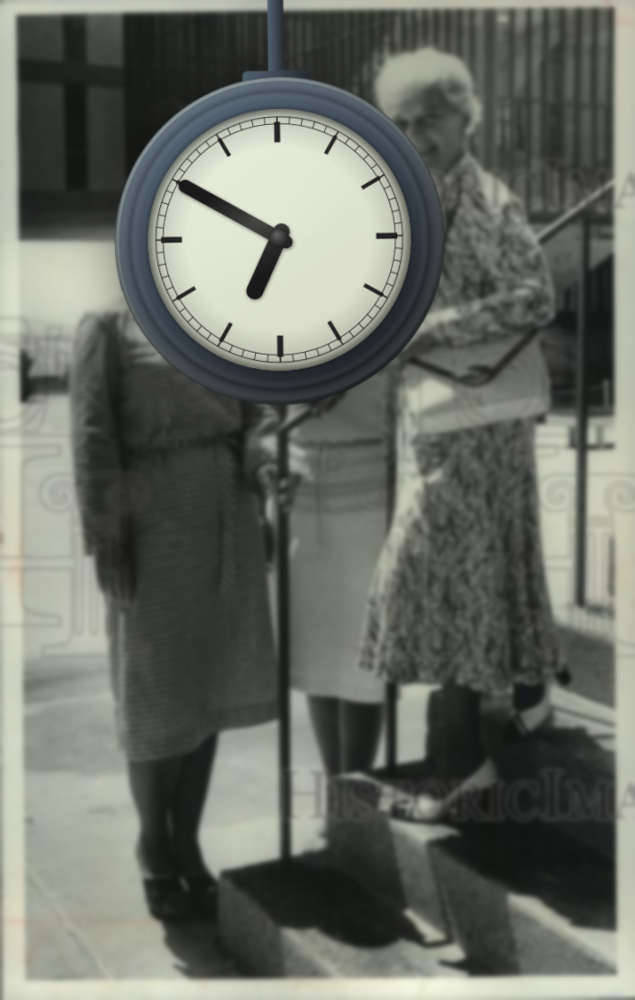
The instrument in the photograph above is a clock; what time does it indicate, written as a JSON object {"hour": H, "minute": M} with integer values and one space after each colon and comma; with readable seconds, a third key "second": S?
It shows {"hour": 6, "minute": 50}
